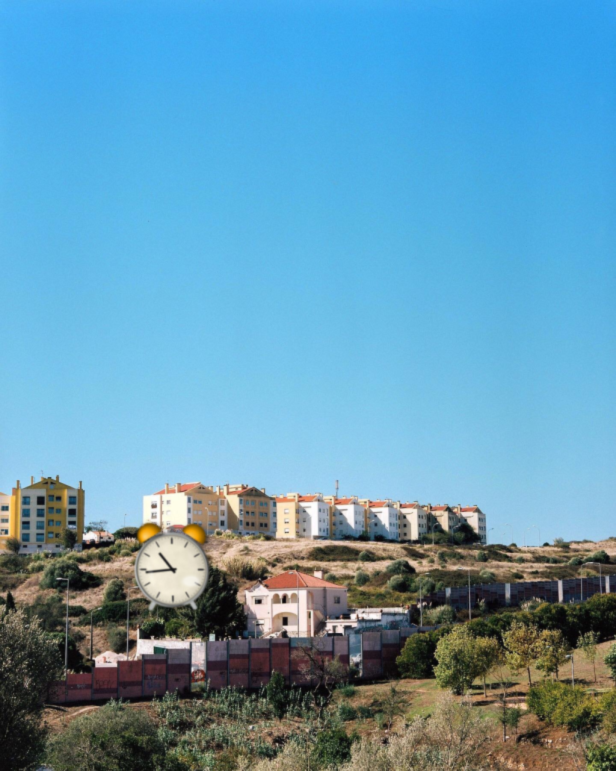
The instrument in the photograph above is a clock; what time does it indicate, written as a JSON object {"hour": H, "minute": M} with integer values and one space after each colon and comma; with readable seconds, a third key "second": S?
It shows {"hour": 10, "minute": 44}
